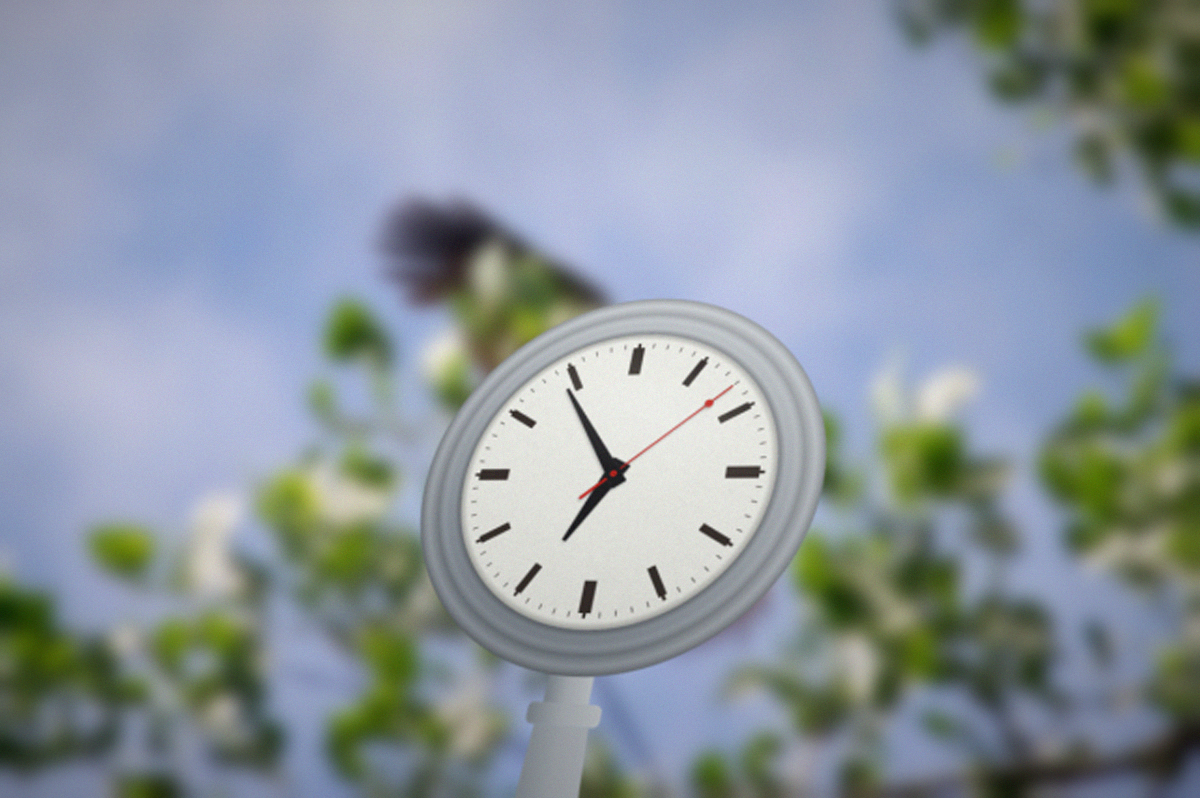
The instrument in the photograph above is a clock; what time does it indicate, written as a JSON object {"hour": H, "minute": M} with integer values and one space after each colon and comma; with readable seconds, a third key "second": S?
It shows {"hour": 6, "minute": 54, "second": 8}
